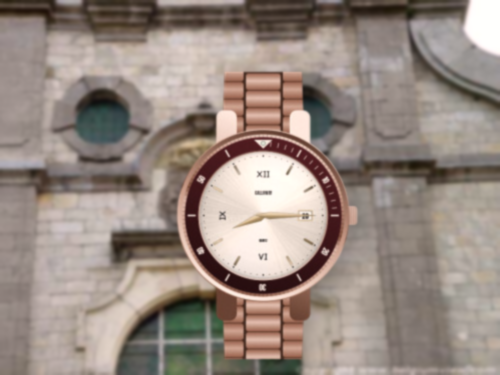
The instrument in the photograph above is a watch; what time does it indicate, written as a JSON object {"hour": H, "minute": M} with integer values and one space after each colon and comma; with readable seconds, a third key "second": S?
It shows {"hour": 8, "minute": 15}
